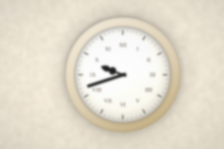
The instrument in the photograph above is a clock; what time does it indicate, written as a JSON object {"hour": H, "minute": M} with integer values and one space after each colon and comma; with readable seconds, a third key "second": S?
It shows {"hour": 9, "minute": 42}
